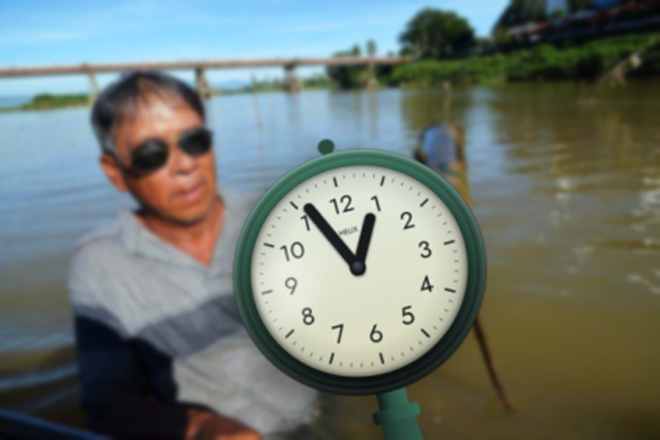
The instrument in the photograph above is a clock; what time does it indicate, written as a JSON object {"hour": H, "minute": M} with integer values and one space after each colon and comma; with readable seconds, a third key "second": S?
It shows {"hour": 12, "minute": 56}
